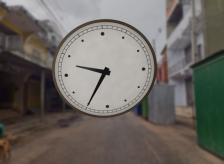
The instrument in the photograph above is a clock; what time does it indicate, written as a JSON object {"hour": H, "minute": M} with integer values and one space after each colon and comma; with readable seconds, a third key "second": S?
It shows {"hour": 9, "minute": 35}
